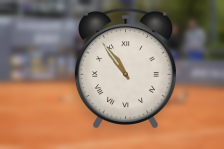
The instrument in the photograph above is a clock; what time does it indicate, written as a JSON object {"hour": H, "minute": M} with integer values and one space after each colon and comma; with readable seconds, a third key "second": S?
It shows {"hour": 10, "minute": 54}
